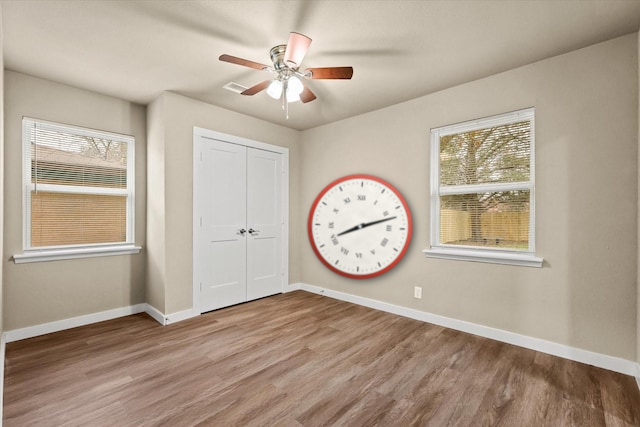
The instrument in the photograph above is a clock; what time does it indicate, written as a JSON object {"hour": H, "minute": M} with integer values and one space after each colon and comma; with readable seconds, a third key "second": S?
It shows {"hour": 8, "minute": 12}
